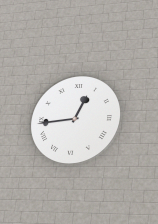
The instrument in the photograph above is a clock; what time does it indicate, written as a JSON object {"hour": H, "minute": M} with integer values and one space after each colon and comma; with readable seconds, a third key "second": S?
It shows {"hour": 12, "minute": 44}
